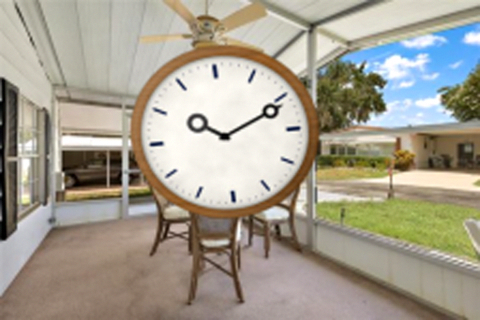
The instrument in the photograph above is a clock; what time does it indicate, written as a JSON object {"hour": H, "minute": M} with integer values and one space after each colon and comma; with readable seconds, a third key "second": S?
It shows {"hour": 10, "minute": 11}
